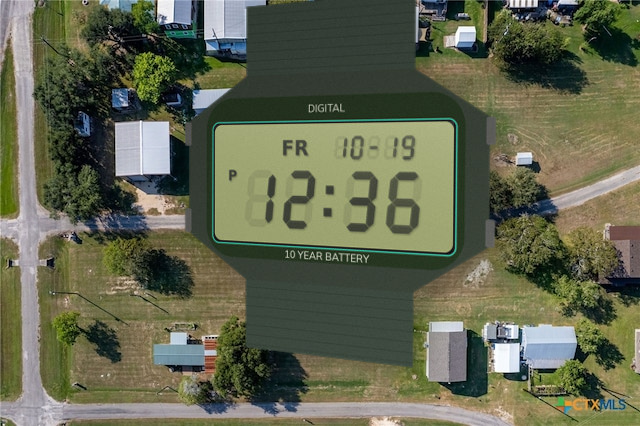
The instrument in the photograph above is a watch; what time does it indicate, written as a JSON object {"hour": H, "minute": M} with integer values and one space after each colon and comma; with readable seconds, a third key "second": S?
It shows {"hour": 12, "minute": 36}
